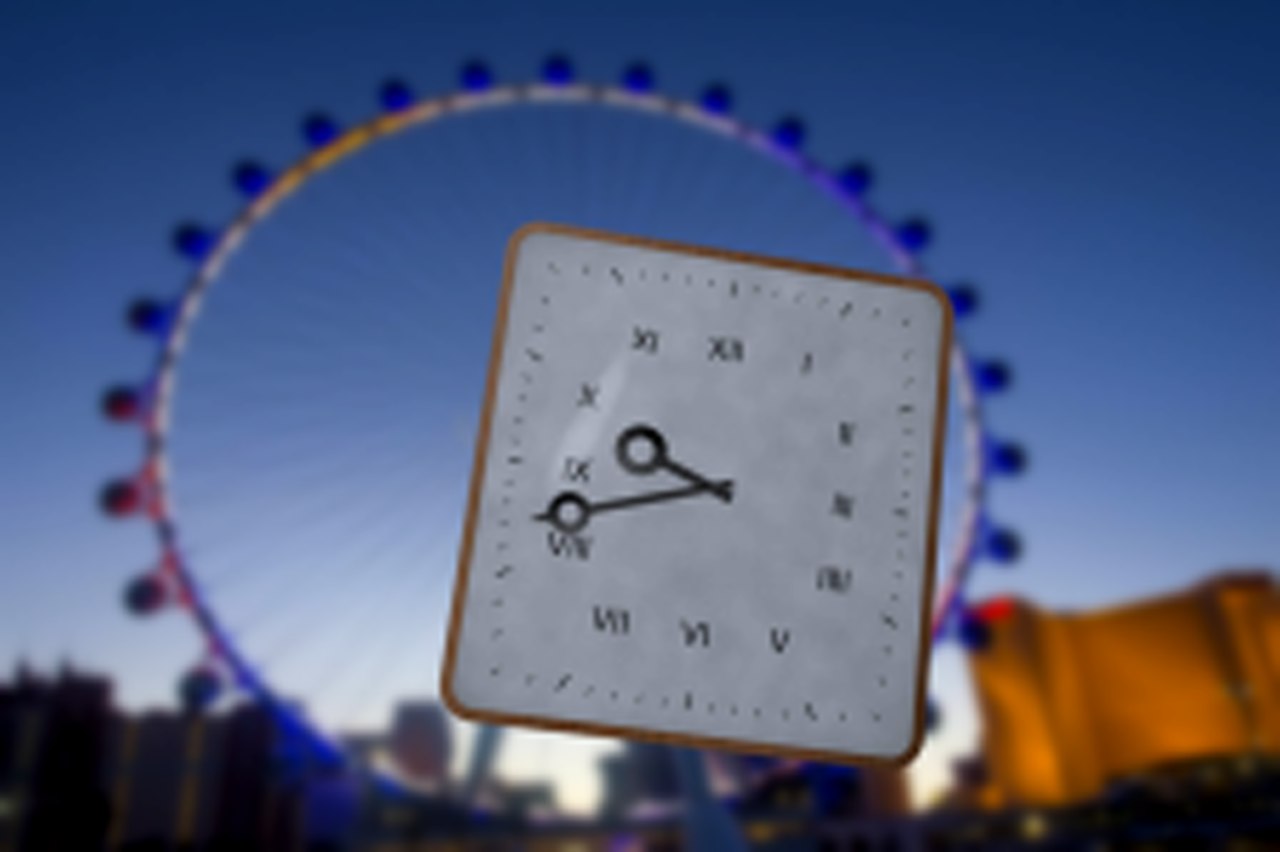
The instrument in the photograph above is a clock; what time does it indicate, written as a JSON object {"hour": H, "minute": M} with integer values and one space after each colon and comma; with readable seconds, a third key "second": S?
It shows {"hour": 9, "minute": 42}
